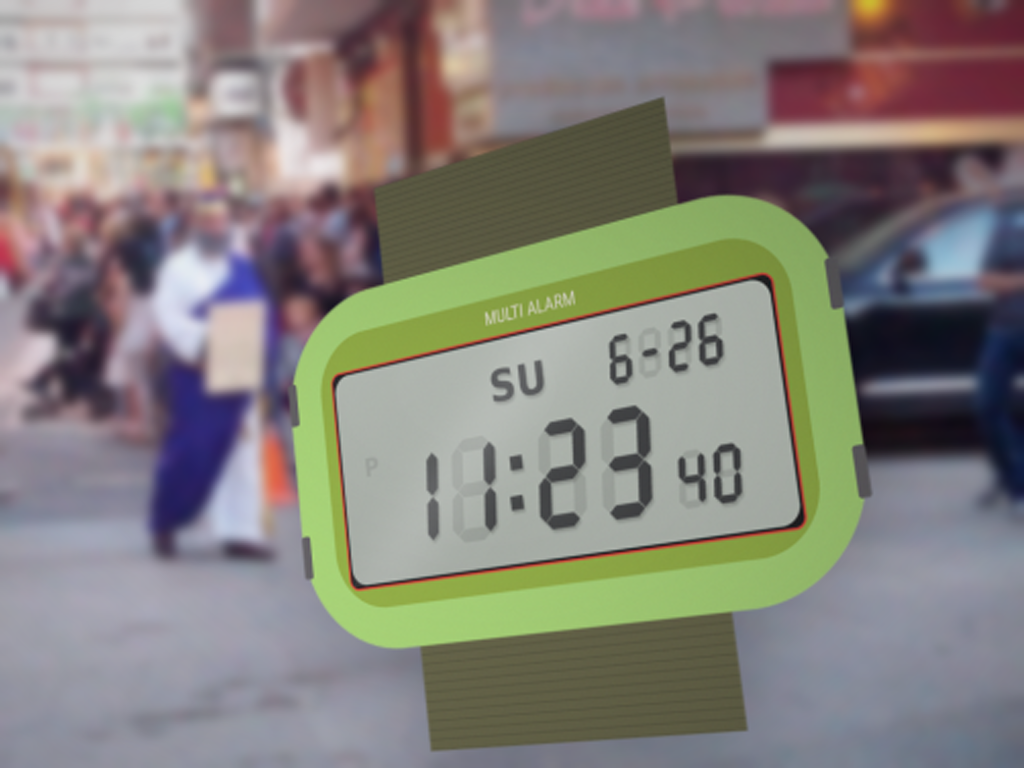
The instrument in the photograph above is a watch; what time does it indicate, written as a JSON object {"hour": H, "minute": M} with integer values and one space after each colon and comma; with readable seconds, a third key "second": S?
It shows {"hour": 11, "minute": 23, "second": 40}
